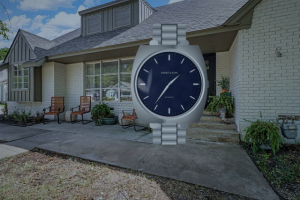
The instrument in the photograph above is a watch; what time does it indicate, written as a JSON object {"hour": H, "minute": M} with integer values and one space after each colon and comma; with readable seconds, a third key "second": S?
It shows {"hour": 1, "minute": 36}
